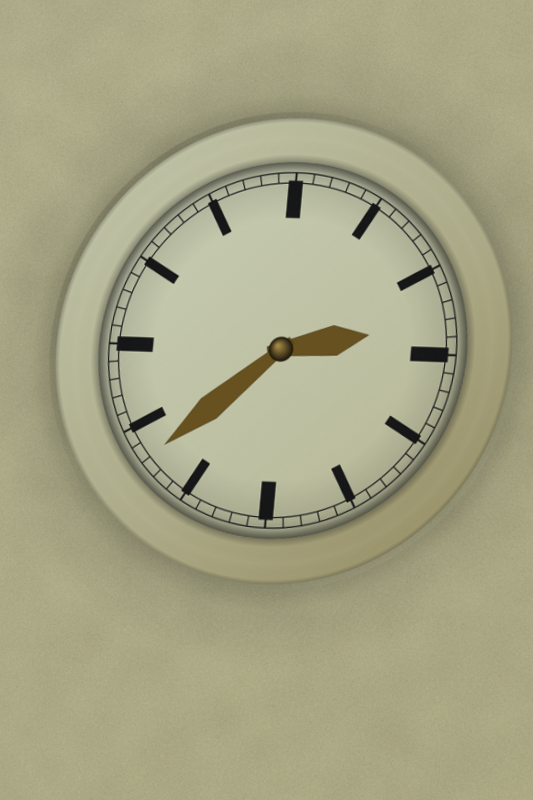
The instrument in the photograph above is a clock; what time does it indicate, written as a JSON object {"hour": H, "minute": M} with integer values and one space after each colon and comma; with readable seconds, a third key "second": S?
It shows {"hour": 2, "minute": 38}
